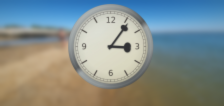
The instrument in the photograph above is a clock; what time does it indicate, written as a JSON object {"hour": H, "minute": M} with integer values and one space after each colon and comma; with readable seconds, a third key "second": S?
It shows {"hour": 3, "minute": 6}
